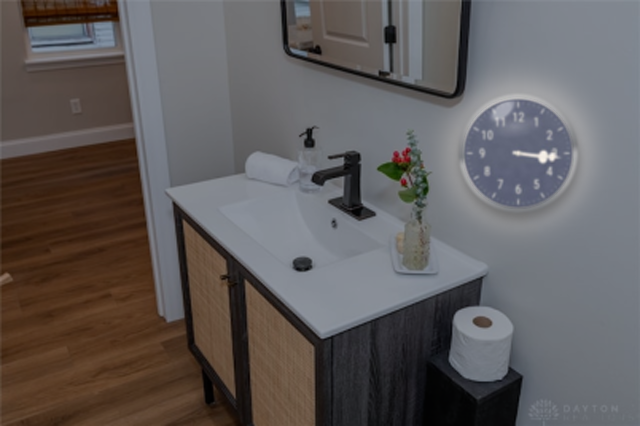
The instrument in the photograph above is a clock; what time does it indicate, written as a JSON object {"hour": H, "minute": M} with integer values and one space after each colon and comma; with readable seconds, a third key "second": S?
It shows {"hour": 3, "minute": 16}
